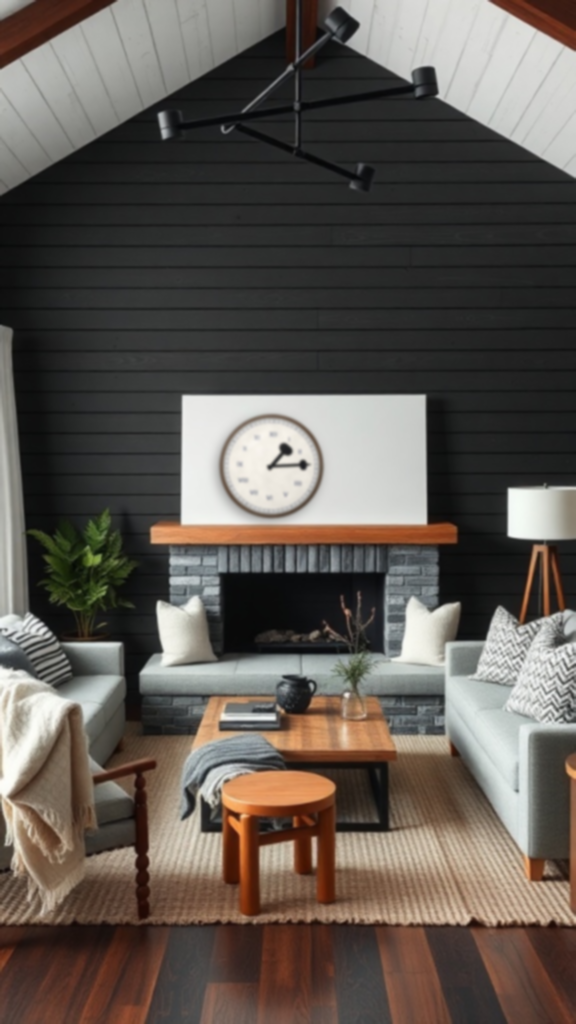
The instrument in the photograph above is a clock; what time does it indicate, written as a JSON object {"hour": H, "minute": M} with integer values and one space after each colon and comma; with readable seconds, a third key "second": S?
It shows {"hour": 1, "minute": 14}
